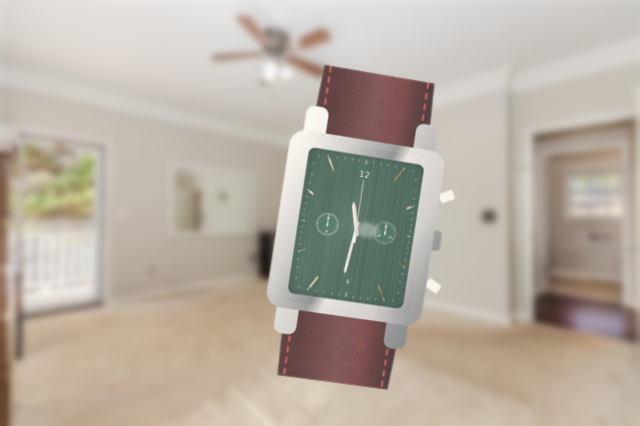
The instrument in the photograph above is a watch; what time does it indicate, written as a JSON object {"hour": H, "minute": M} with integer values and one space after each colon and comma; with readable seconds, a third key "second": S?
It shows {"hour": 11, "minute": 31}
